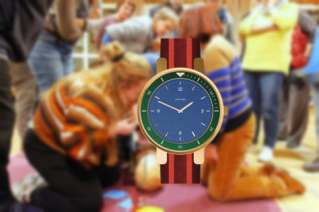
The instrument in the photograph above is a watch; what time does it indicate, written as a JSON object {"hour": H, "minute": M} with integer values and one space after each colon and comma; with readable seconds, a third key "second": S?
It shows {"hour": 1, "minute": 49}
